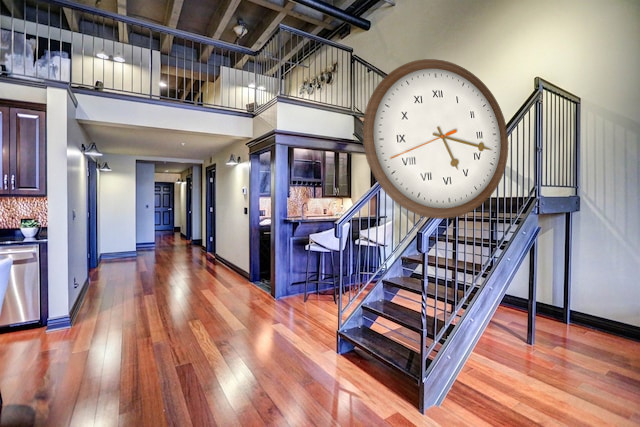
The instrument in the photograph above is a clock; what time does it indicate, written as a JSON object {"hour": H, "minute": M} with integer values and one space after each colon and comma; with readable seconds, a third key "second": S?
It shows {"hour": 5, "minute": 17, "second": 42}
